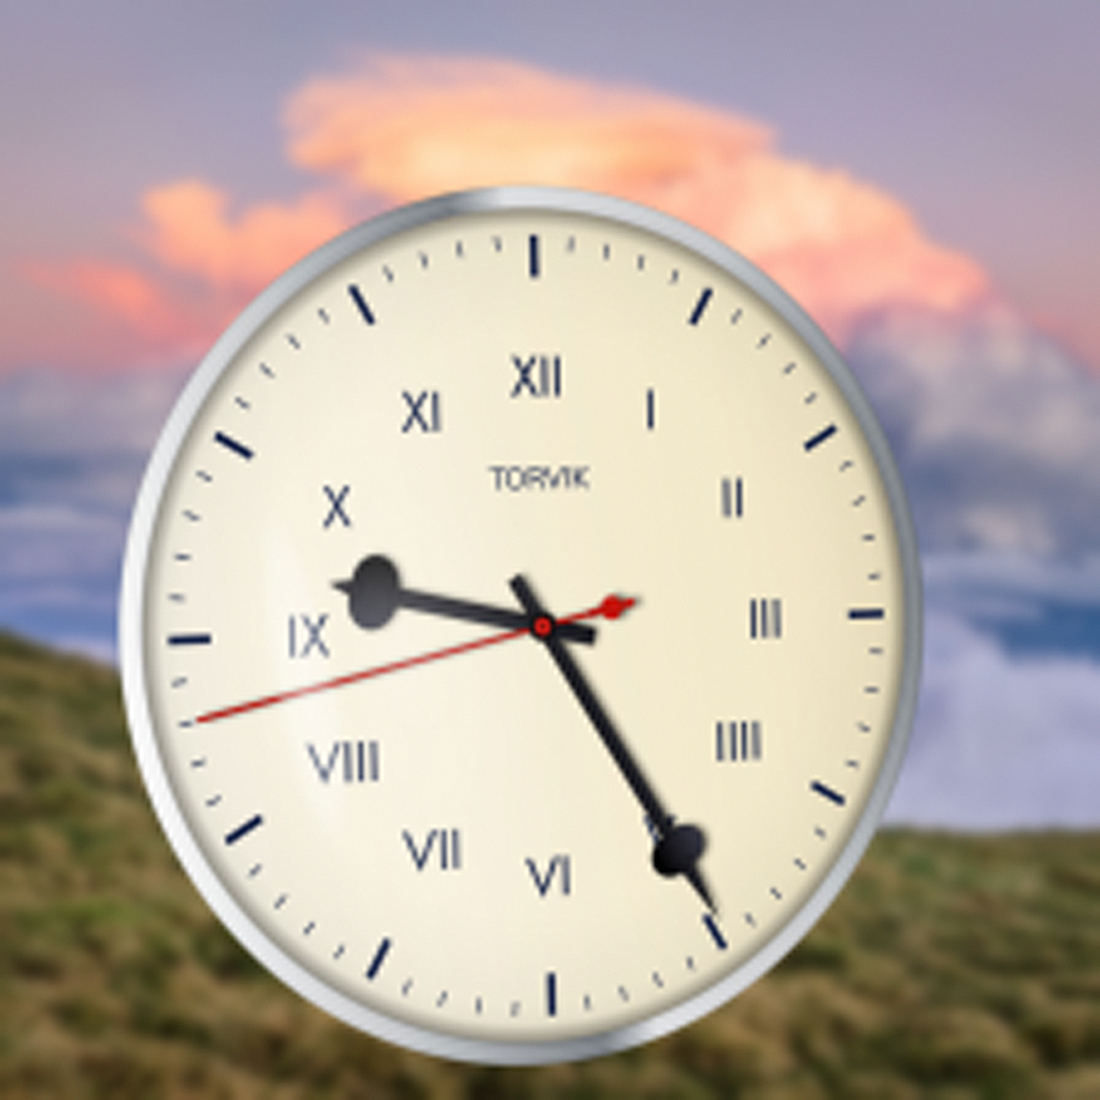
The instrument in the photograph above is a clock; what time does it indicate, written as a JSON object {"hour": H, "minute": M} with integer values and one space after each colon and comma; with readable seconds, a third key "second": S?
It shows {"hour": 9, "minute": 24, "second": 43}
